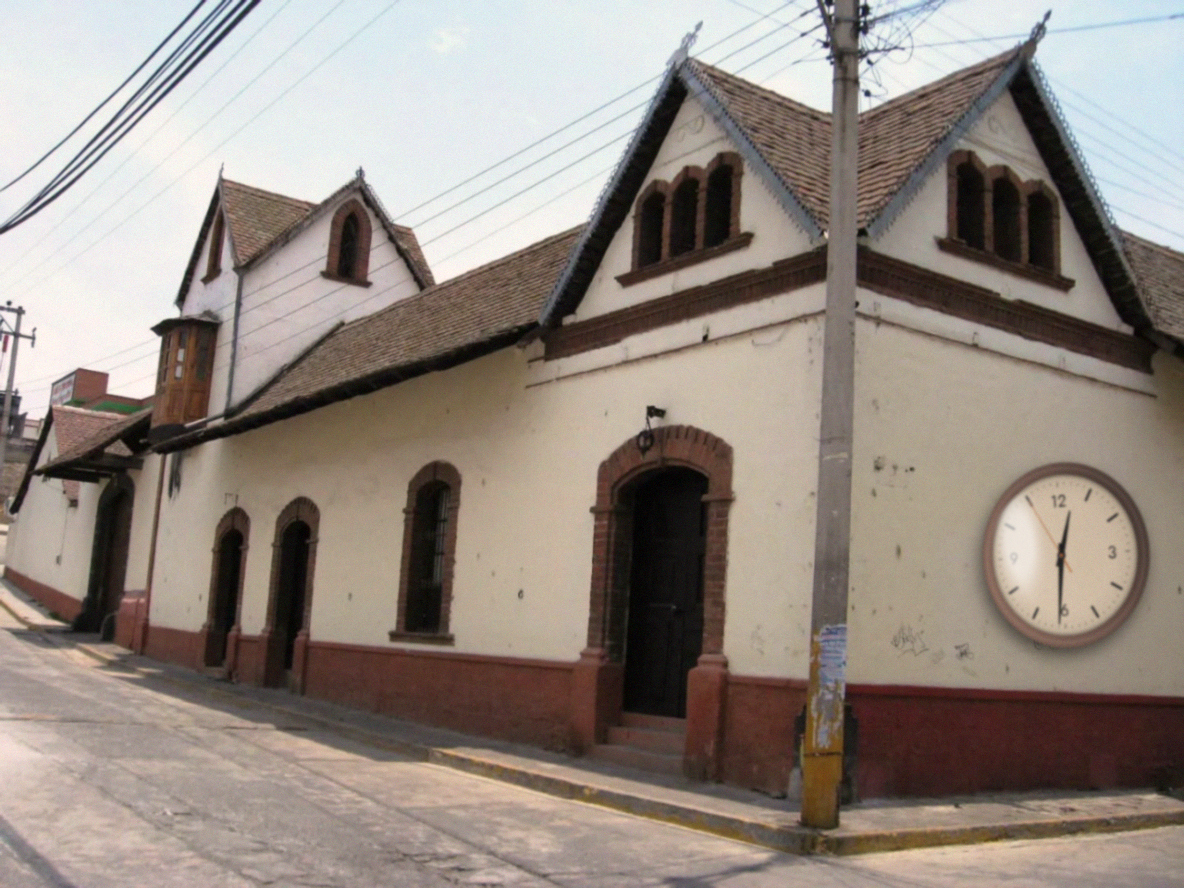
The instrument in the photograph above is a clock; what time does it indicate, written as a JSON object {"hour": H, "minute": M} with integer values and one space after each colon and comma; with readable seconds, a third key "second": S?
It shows {"hour": 12, "minute": 30, "second": 55}
